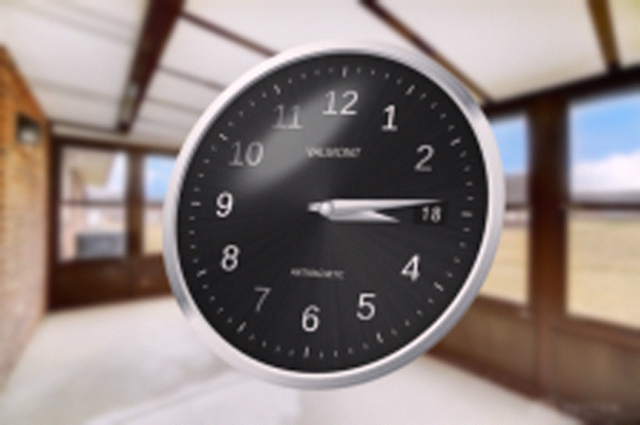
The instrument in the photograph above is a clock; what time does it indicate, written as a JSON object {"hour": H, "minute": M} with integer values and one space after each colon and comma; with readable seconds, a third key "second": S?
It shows {"hour": 3, "minute": 14}
